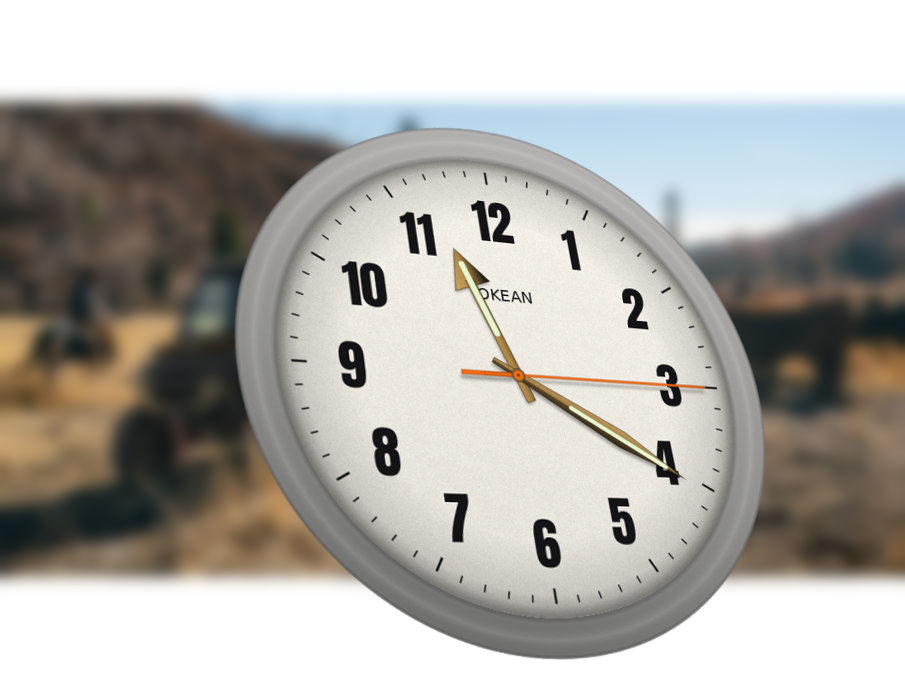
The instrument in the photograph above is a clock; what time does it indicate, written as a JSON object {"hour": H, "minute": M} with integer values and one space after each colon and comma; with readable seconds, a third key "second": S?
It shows {"hour": 11, "minute": 20, "second": 15}
